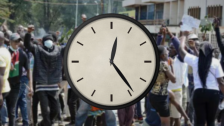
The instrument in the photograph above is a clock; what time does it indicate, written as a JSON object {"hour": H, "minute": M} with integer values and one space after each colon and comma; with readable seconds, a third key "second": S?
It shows {"hour": 12, "minute": 24}
